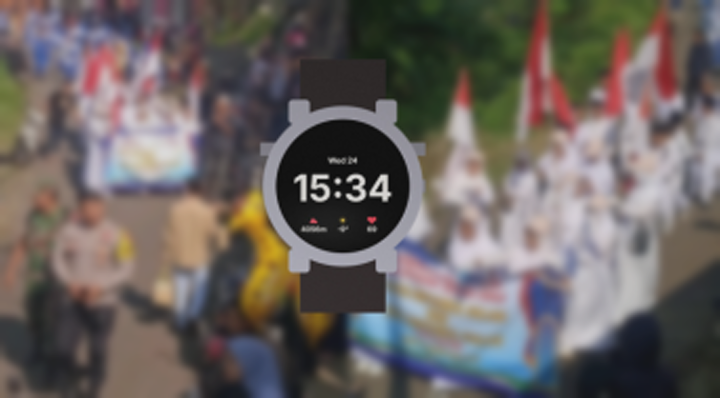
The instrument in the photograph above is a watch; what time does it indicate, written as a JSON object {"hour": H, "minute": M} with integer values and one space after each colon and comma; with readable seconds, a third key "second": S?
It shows {"hour": 15, "minute": 34}
